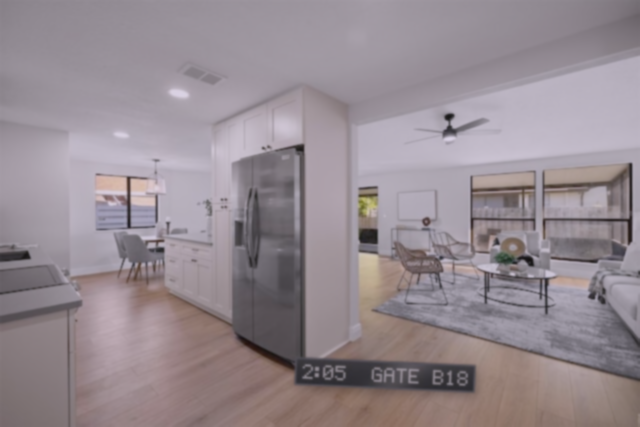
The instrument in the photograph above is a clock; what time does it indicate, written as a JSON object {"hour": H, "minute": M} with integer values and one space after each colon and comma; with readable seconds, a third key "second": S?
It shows {"hour": 2, "minute": 5}
